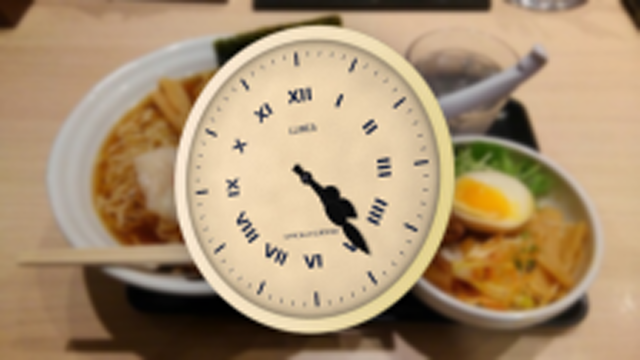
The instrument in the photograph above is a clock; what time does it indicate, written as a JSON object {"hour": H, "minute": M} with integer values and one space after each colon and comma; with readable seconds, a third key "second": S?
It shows {"hour": 4, "minute": 24}
